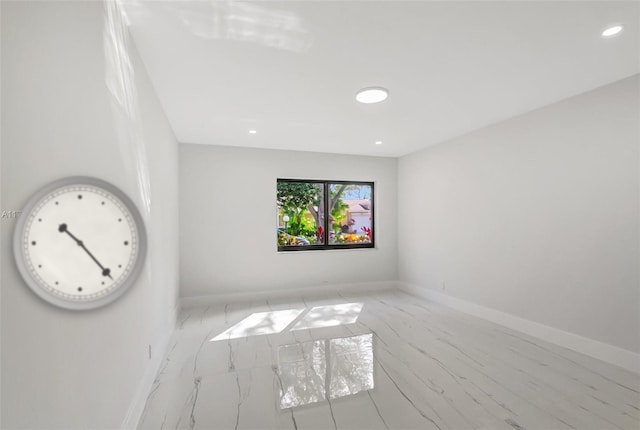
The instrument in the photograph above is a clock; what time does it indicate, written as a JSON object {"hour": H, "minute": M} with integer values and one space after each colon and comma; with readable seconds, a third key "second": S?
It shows {"hour": 10, "minute": 23}
